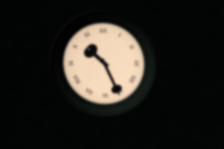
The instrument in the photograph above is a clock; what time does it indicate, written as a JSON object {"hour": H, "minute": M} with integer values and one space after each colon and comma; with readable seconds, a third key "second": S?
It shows {"hour": 10, "minute": 26}
